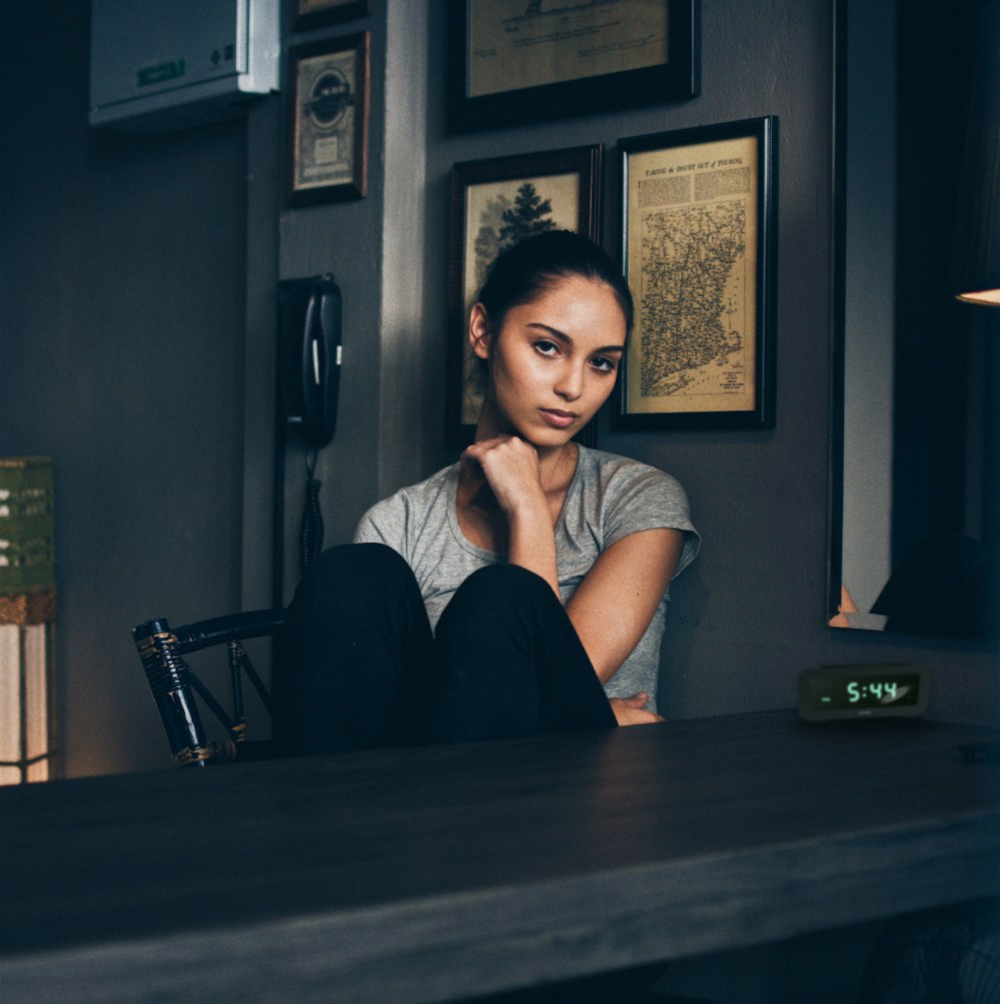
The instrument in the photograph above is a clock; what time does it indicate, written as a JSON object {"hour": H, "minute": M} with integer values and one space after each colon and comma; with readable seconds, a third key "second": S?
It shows {"hour": 5, "minute": 44}
